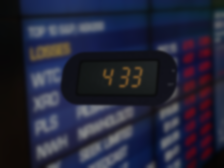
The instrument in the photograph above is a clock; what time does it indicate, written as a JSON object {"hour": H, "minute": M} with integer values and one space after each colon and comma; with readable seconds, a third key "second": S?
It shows {"hour": 4, "minute": 33}
